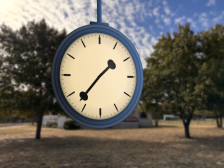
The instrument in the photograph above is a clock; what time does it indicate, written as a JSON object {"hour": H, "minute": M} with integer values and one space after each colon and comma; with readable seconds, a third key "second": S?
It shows {"hour": 1, "minute": 37}
